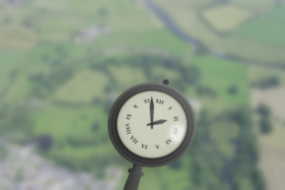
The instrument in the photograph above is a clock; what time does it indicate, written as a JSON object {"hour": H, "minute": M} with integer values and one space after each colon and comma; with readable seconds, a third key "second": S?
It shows {"hour": 1, "minute": 57}
